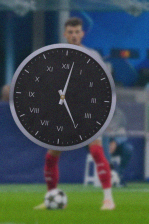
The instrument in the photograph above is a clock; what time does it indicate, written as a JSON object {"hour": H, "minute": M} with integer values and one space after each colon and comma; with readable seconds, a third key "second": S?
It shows {"hour": 5, "minute": 2}
